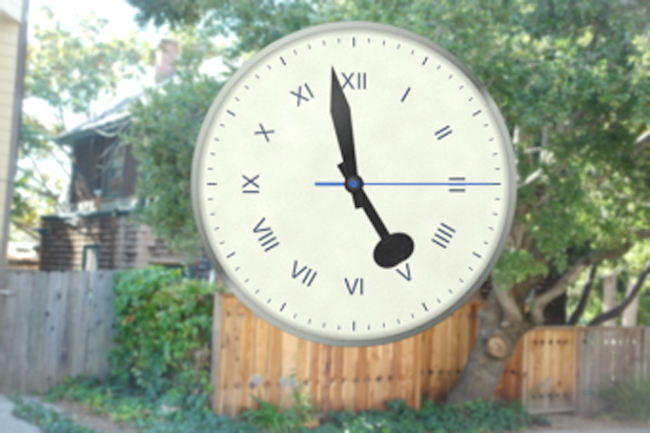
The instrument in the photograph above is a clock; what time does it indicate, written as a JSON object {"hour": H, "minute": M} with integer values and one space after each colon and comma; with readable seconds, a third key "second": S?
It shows {"hour": 4, "minute": 58, "second": 15}
